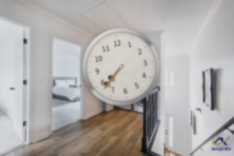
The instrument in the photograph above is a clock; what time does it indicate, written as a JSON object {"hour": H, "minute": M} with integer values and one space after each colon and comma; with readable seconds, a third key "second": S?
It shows {"hour": 7, "minute": 38}
